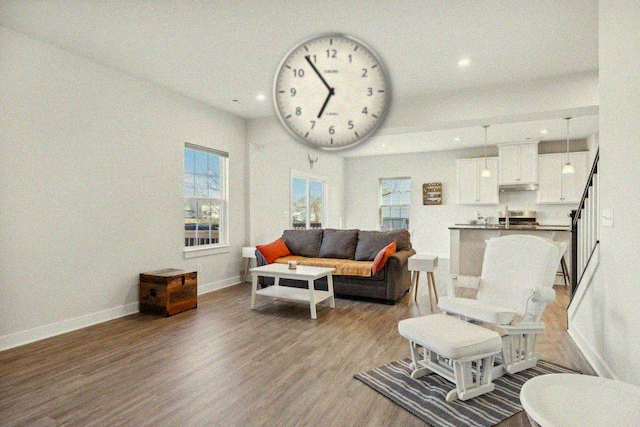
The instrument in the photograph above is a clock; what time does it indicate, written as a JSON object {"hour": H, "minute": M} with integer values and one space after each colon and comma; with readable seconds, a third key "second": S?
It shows {"hour": 6, "minute": 54}
